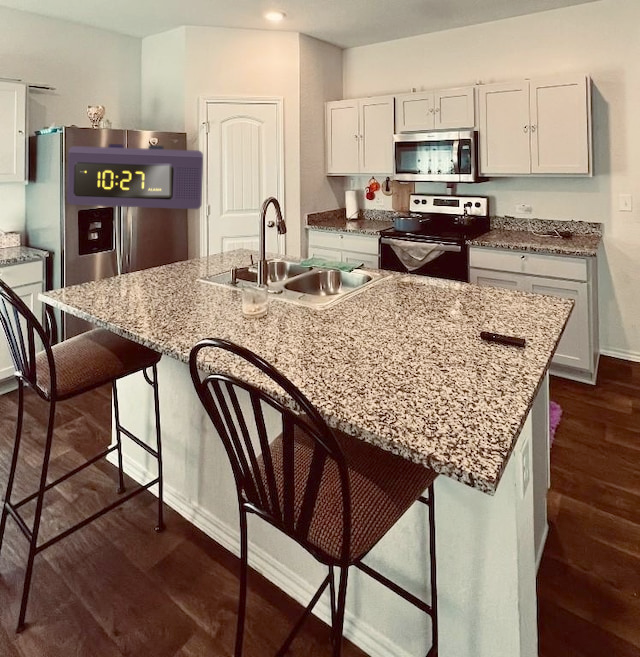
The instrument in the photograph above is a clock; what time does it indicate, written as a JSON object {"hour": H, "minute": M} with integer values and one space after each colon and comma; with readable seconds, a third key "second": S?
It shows {"hour": 10, "minute": 27}
